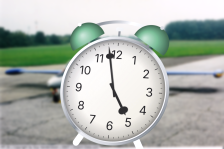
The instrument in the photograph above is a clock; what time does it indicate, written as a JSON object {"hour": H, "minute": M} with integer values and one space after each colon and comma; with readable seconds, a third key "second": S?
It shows {"hour": 4, "minute": 58}
